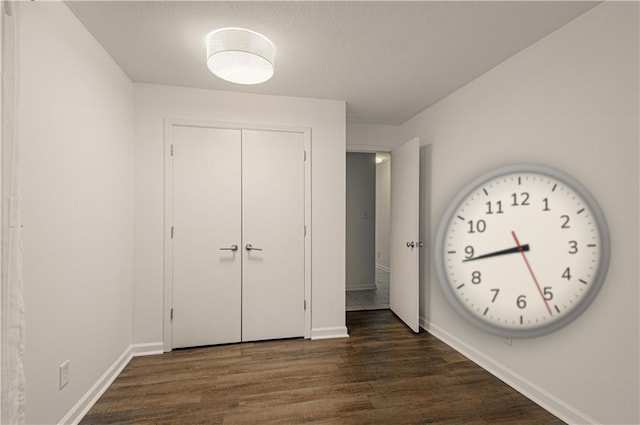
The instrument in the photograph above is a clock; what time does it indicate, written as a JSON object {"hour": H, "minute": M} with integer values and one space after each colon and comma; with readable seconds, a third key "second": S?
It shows {"hour": 8, "minute": 43, "second": 26}
